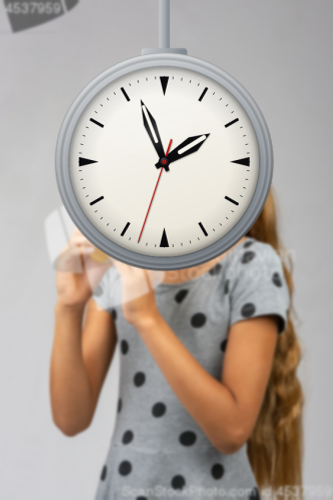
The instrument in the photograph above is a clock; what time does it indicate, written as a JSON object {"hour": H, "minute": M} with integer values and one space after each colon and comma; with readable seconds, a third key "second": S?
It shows {"hour": 1, "minute": 56, "second": 33}
